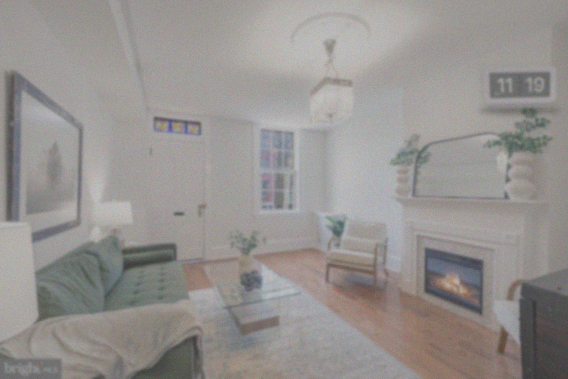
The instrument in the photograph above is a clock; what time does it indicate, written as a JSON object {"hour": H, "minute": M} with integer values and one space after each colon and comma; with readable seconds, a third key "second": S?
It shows {"hour": 11, "minute": 19}
